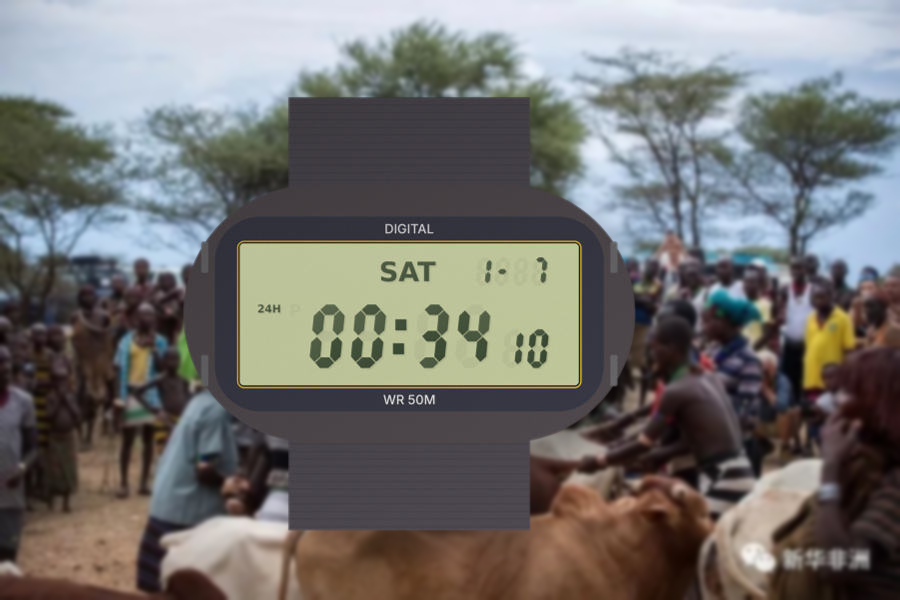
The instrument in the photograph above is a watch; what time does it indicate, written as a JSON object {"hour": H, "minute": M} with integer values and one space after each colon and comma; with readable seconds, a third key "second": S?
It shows {"hour": 0, "minute": 34, "second": 10}
